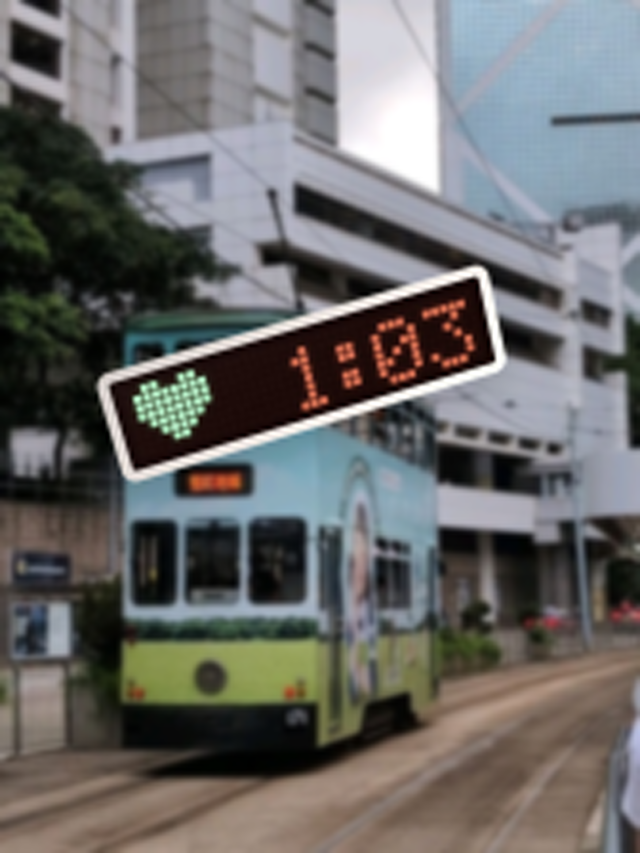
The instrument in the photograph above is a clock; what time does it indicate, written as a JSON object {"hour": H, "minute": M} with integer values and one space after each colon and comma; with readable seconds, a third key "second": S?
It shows {"hour": 1, "minute": 3}
